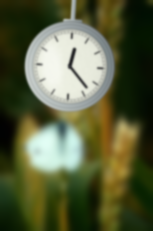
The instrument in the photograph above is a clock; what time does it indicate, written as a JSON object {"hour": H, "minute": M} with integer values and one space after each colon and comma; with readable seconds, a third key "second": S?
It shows {"hour": 12, "minute": 23}
